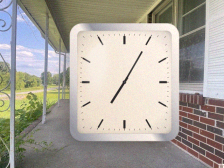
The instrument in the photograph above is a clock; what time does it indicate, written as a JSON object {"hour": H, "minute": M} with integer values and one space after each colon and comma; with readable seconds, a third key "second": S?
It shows {"hour": 7, "minute": 5}
